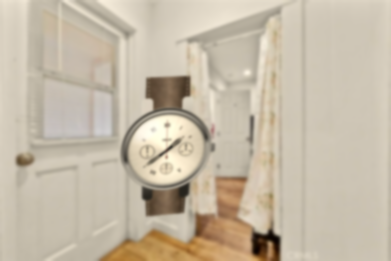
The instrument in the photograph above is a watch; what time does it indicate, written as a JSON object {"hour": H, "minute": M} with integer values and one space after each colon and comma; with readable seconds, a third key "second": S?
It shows {"hour": 1, "minute": 39}
